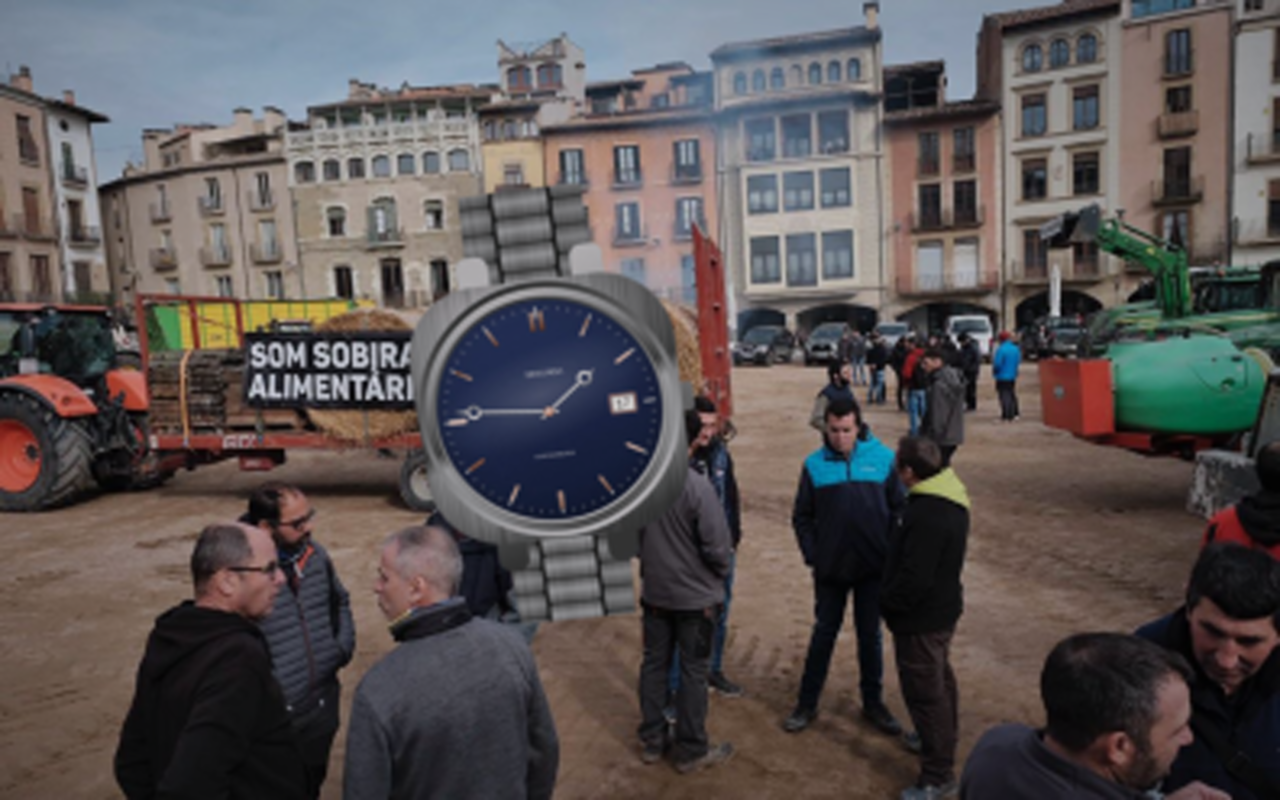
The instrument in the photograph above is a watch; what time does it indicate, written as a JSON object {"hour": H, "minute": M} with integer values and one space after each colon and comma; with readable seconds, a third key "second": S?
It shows {"hour": 1, "minute": 46}
